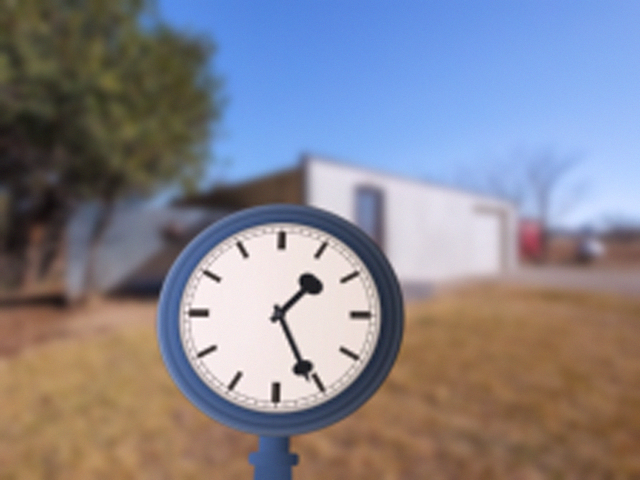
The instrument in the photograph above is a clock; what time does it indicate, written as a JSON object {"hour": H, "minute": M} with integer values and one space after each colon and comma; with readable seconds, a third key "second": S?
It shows {"hour": 1, "minute": 26}
